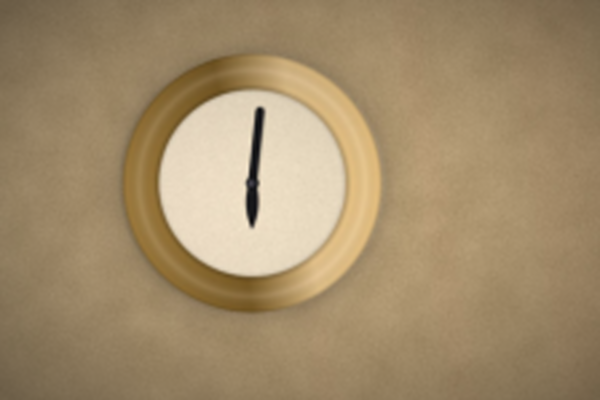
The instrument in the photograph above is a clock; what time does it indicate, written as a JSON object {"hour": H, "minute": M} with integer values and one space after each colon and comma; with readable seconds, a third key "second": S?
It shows {"hour": 6, "minute": 1}
